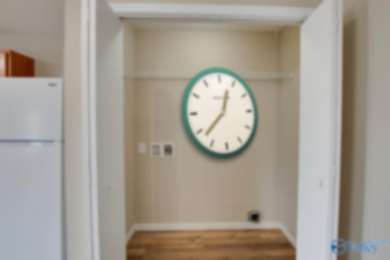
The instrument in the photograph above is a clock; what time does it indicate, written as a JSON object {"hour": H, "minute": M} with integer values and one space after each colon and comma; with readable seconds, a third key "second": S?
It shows {"hour": 12, "minute": 38}
